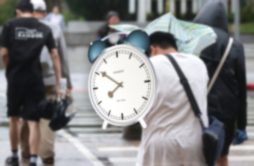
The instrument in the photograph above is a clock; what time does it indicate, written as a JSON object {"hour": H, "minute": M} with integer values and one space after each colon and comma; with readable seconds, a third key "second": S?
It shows {"hour": 7, "minute": 51}
